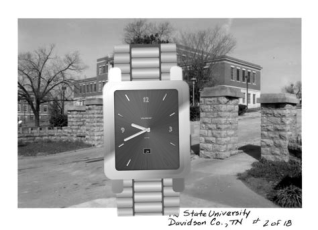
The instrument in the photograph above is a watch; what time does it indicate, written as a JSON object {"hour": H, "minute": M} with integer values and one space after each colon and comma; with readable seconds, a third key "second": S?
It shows {"hour": 9, "minute": 41}
